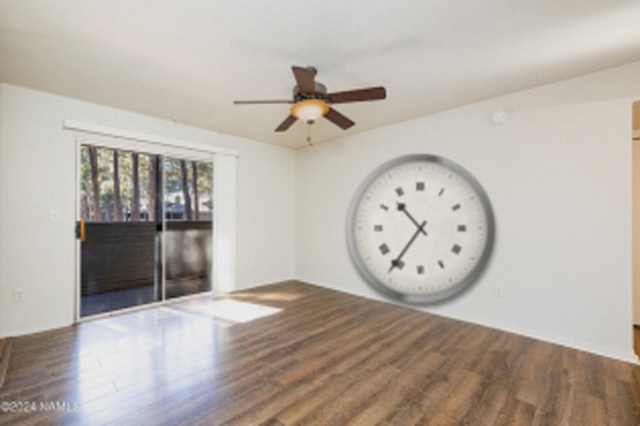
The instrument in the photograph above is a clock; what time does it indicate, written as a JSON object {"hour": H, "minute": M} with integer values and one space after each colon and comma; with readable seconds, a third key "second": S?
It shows {"hour": 10, "minute": 36}
